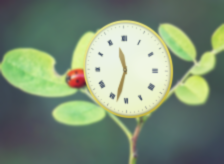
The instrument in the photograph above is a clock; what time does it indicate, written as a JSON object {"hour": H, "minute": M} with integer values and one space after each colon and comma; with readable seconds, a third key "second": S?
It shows {"hour": 11, "minute": 33}
